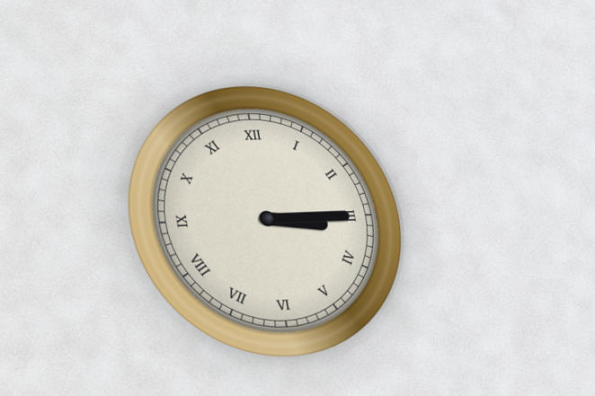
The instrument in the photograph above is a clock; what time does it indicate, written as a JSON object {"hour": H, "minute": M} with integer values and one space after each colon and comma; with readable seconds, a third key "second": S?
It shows {"hour": 3, "minute": 15}
